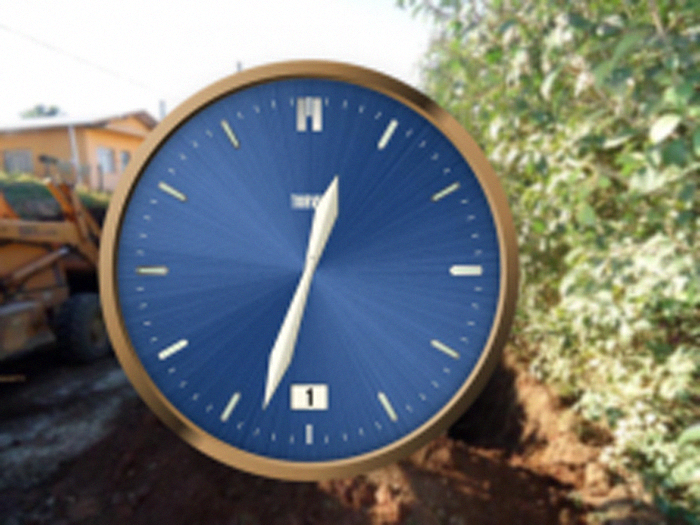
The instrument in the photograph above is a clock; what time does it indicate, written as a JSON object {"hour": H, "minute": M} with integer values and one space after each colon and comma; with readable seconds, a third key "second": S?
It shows {"hour": 12, "minute": 33}
